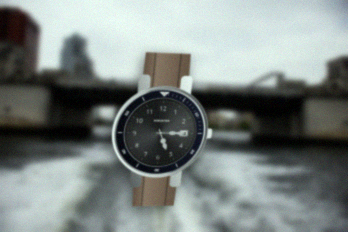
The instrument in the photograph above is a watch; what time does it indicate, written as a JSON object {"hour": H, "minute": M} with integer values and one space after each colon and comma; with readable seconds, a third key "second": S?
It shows {"hour": 5, "minute": 15}
